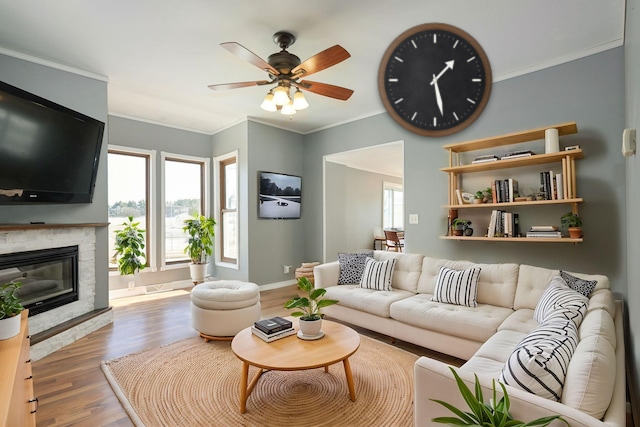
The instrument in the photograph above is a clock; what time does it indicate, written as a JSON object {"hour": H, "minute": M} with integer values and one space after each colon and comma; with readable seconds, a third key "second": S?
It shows {"hour": 1, "minute": 28}
